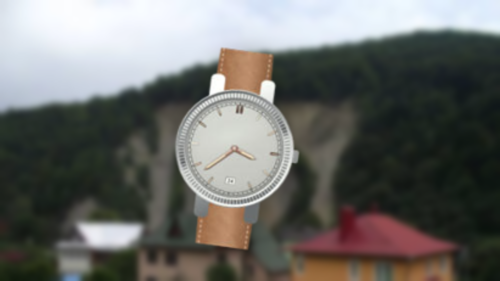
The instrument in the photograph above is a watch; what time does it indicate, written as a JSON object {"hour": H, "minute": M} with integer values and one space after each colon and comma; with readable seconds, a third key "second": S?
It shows {"hour": 3, "minute": 38}
